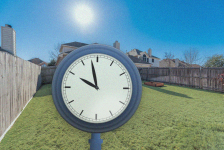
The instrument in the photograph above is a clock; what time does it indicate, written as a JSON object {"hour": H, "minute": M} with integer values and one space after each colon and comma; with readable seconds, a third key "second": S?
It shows {"hour": 9, "minute": 58}
